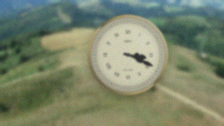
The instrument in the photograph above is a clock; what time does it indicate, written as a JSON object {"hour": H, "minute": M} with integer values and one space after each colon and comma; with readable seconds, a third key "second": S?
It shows {"hour": 3, "minute": 19}
